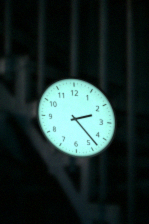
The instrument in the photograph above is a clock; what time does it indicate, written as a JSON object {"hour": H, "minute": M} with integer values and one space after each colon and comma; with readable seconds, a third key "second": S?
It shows {"hour": 2, "minute": 23}
